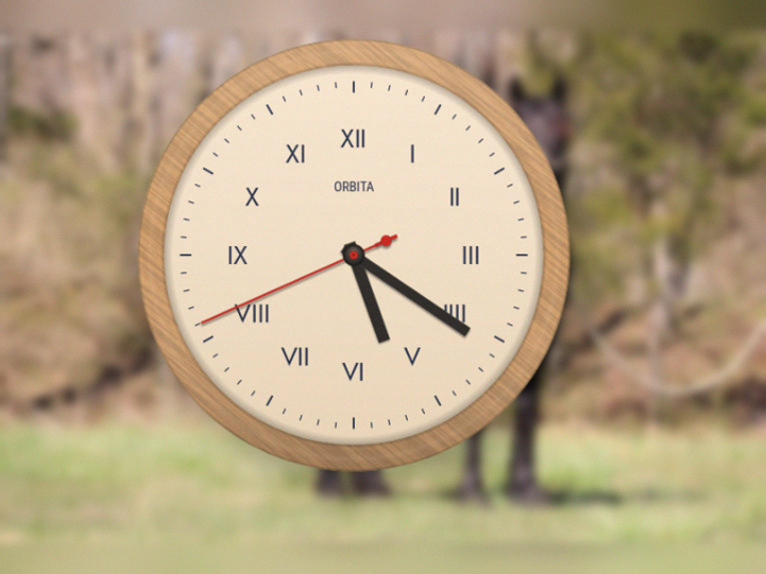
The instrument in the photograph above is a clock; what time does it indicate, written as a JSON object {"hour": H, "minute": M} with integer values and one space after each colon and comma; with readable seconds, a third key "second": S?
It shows {"hour": 5, "minute": 20, "second": 41}
